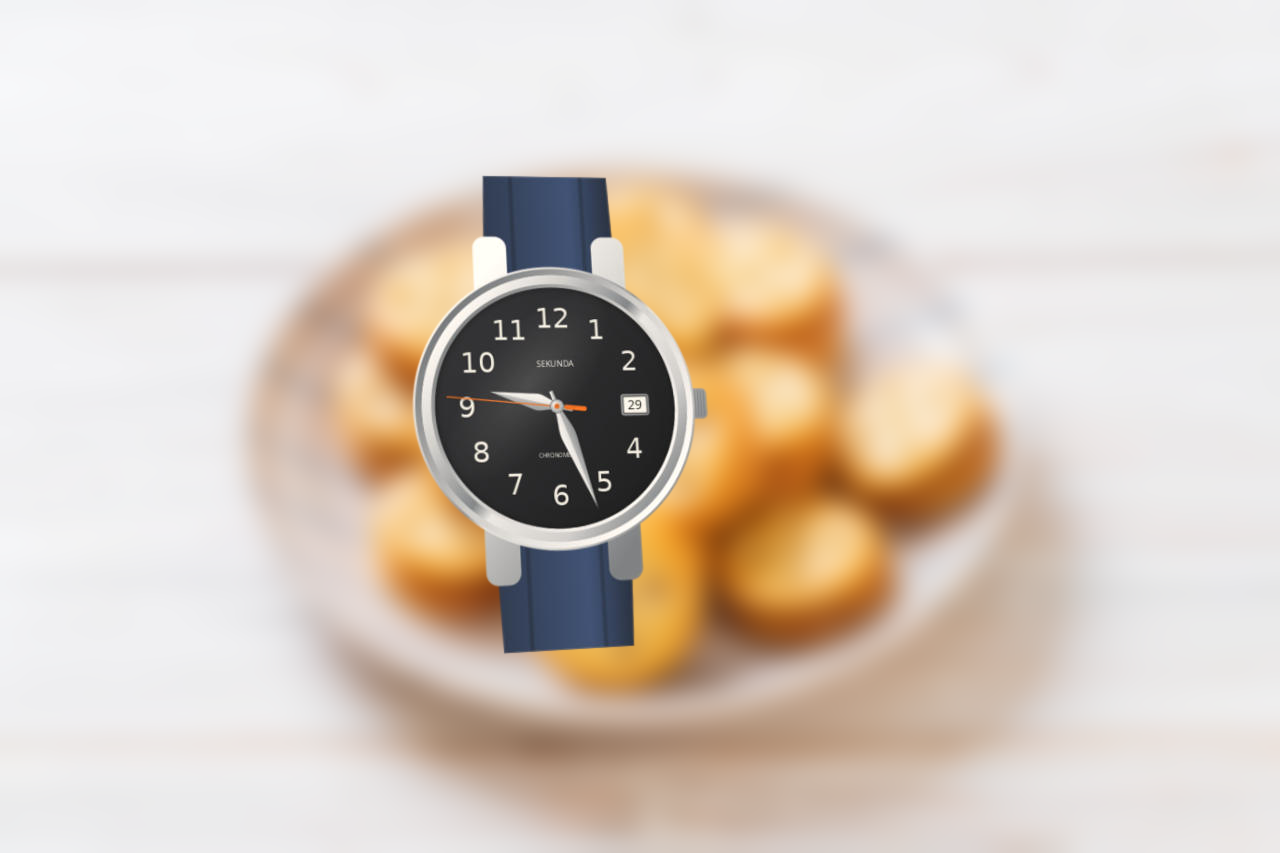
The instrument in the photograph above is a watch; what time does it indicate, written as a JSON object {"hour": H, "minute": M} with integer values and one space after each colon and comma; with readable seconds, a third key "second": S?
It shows {"hour": 9, "minute": 26, "second": 46}
